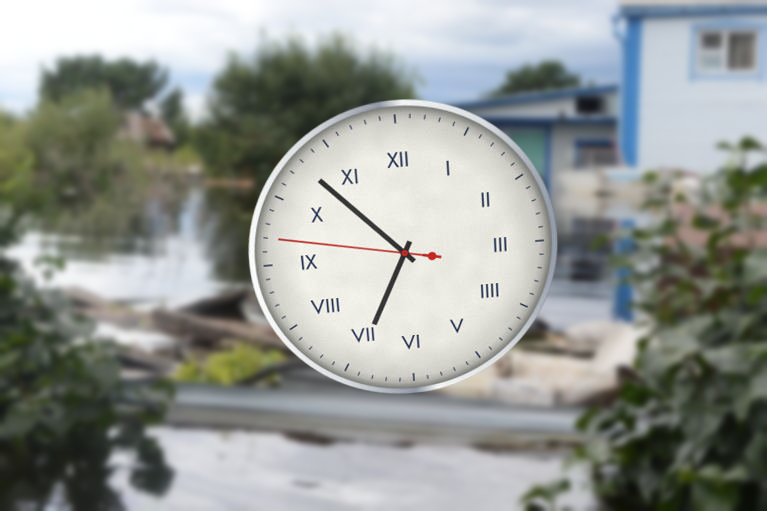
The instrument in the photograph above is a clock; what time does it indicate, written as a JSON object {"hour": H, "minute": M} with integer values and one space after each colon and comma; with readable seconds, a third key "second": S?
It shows {"hour": 6, "minute": 52, "second": 47}
